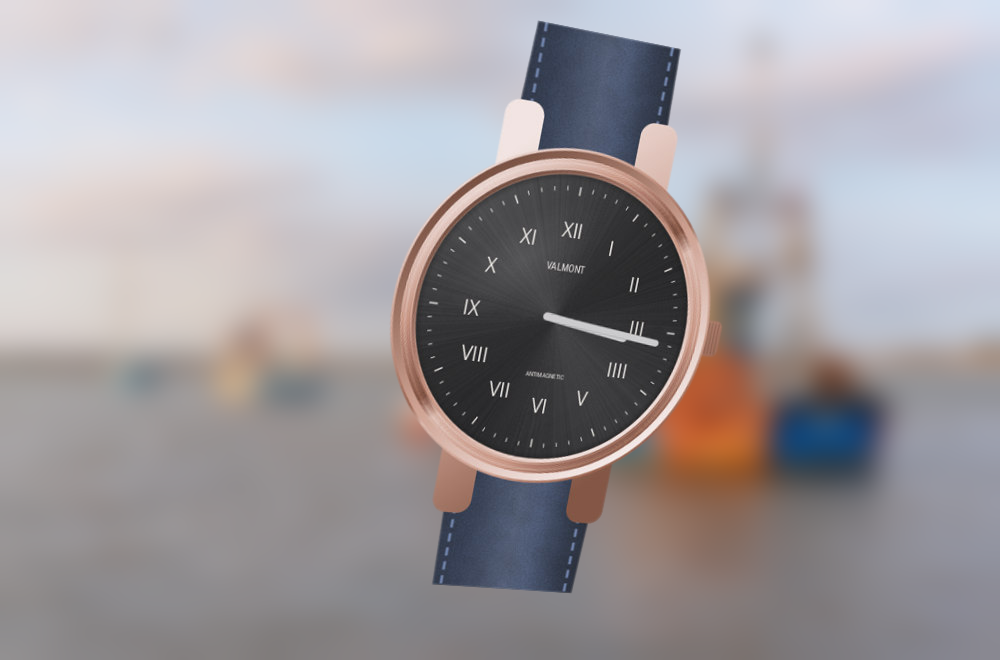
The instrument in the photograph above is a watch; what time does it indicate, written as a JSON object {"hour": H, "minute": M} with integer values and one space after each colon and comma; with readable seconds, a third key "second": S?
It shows {"hour": 3, "minute": 16}
